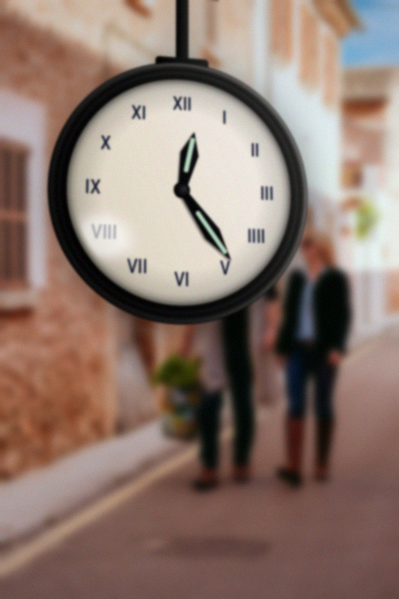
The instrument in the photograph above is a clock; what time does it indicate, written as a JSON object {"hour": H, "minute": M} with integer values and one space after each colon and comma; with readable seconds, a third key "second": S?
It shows {"hour": 12, "minute": 24}
